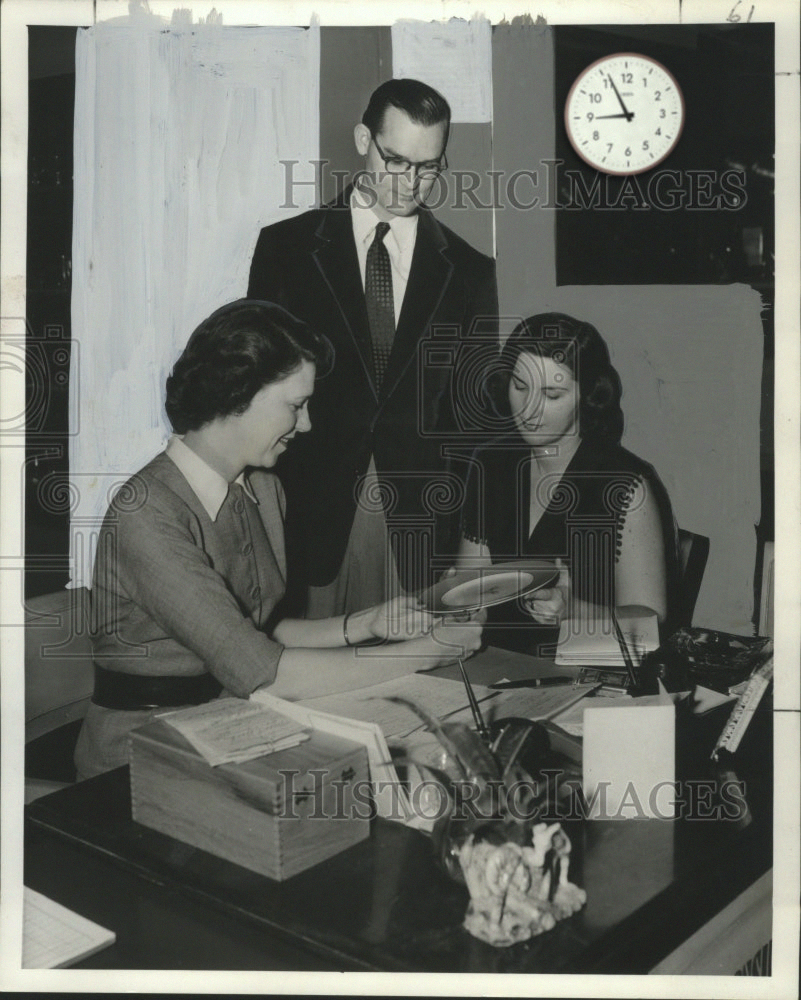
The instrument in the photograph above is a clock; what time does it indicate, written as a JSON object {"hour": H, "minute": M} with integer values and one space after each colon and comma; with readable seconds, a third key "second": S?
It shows {"hour": 8, "minute": 56}
